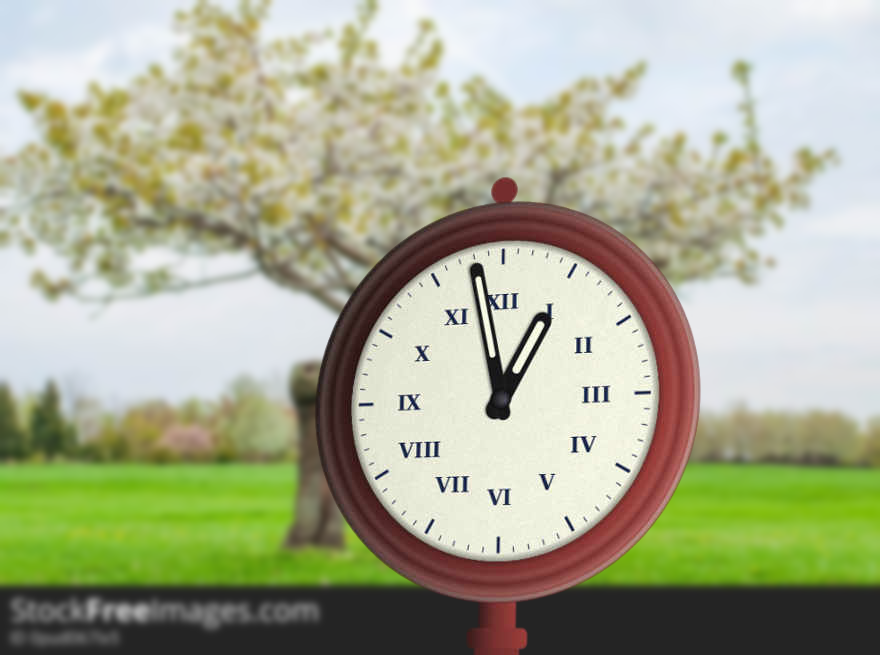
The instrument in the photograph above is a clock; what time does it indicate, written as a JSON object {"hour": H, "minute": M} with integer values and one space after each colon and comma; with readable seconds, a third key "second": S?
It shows {"hour": 12, "minute": 58}
